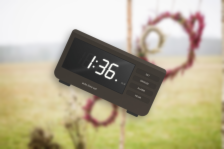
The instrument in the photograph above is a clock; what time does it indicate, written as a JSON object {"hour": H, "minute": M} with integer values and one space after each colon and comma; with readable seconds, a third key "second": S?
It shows {"hour": 1, "minute": 36}
